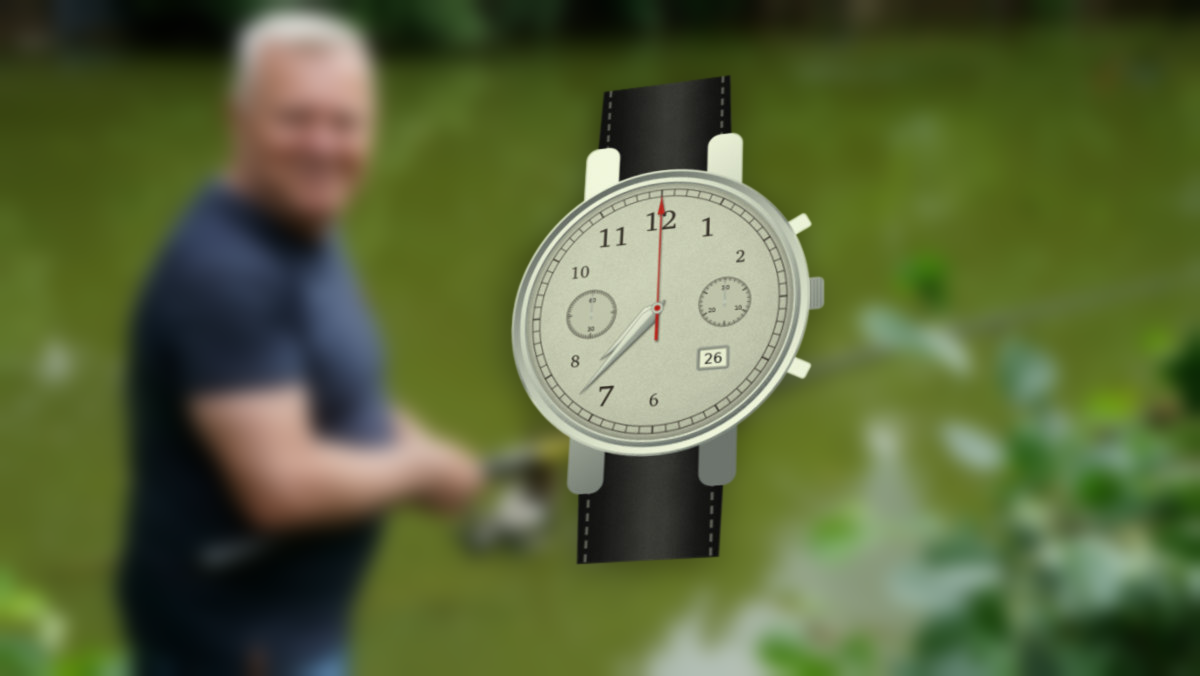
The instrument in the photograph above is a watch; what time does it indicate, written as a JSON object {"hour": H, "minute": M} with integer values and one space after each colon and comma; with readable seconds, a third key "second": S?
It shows {"hour": 7, "minute": 37}
